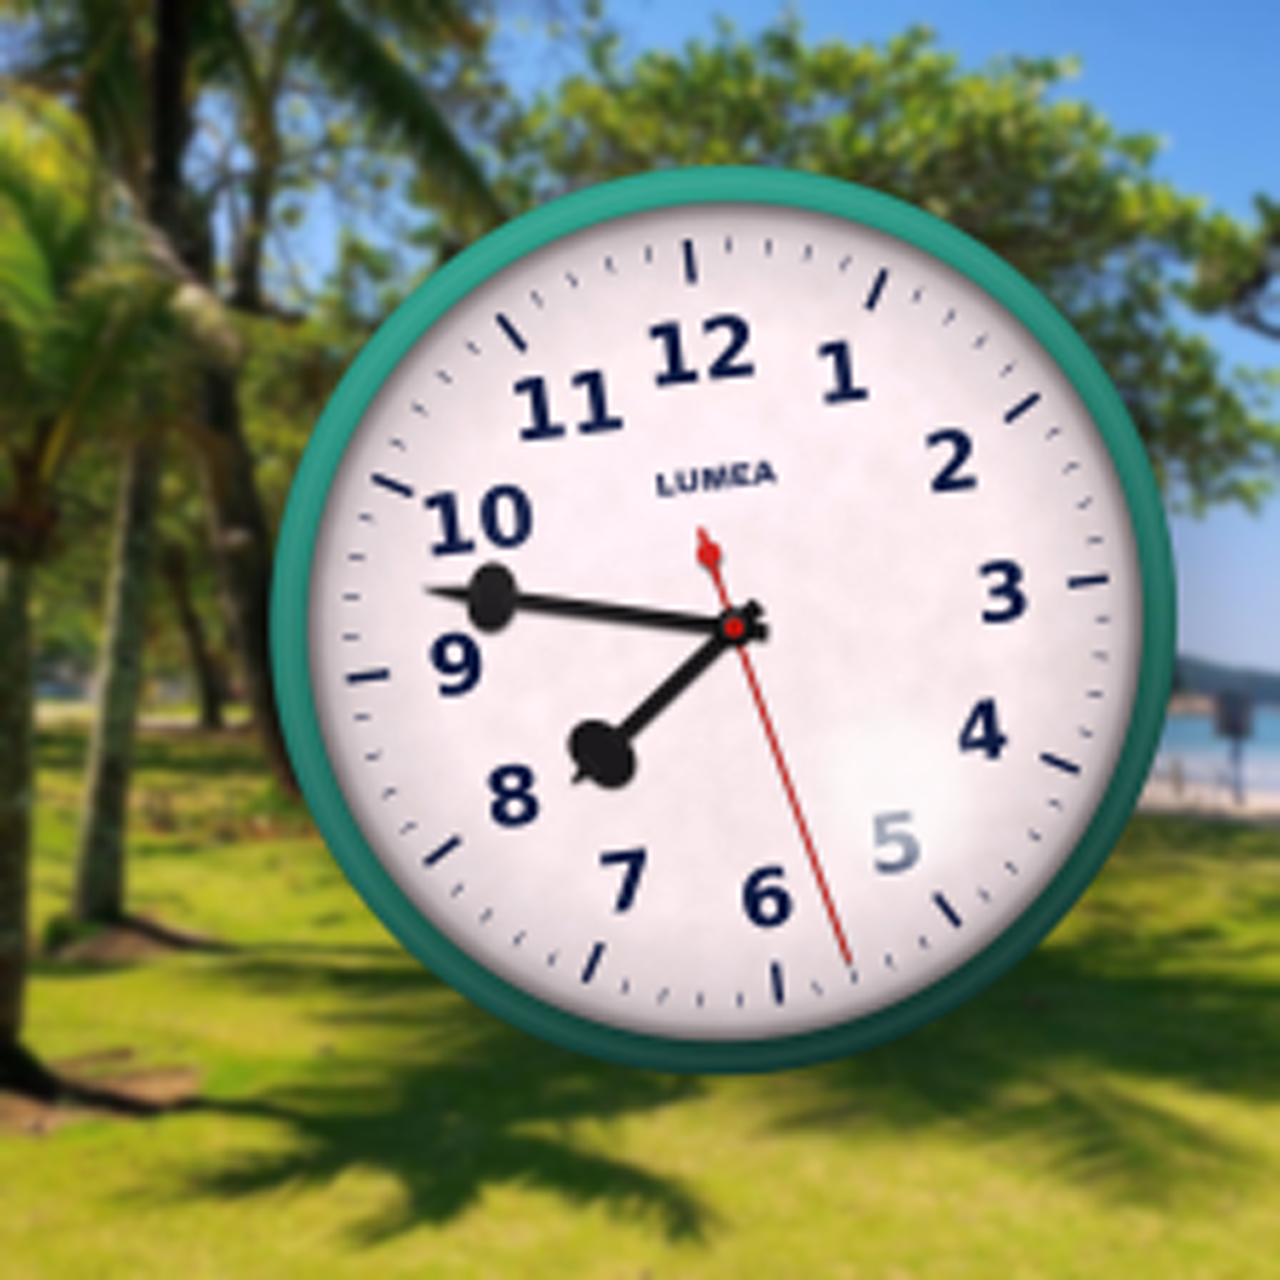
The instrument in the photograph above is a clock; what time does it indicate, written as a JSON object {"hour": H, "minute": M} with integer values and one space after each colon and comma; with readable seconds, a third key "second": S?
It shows {"hour": 7, "minute": 47, "second": 28}
